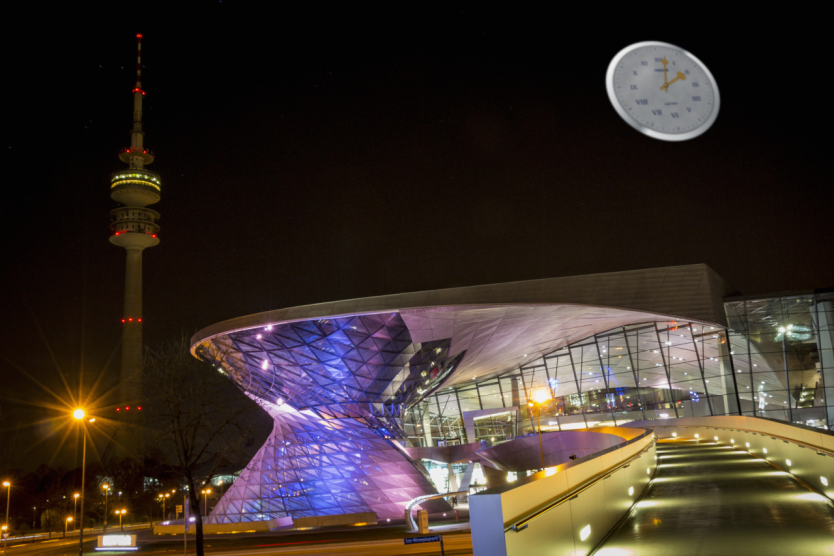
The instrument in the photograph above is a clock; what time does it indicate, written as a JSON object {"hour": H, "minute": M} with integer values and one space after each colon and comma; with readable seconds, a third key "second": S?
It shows {"hour": 2, "minute": 2}
